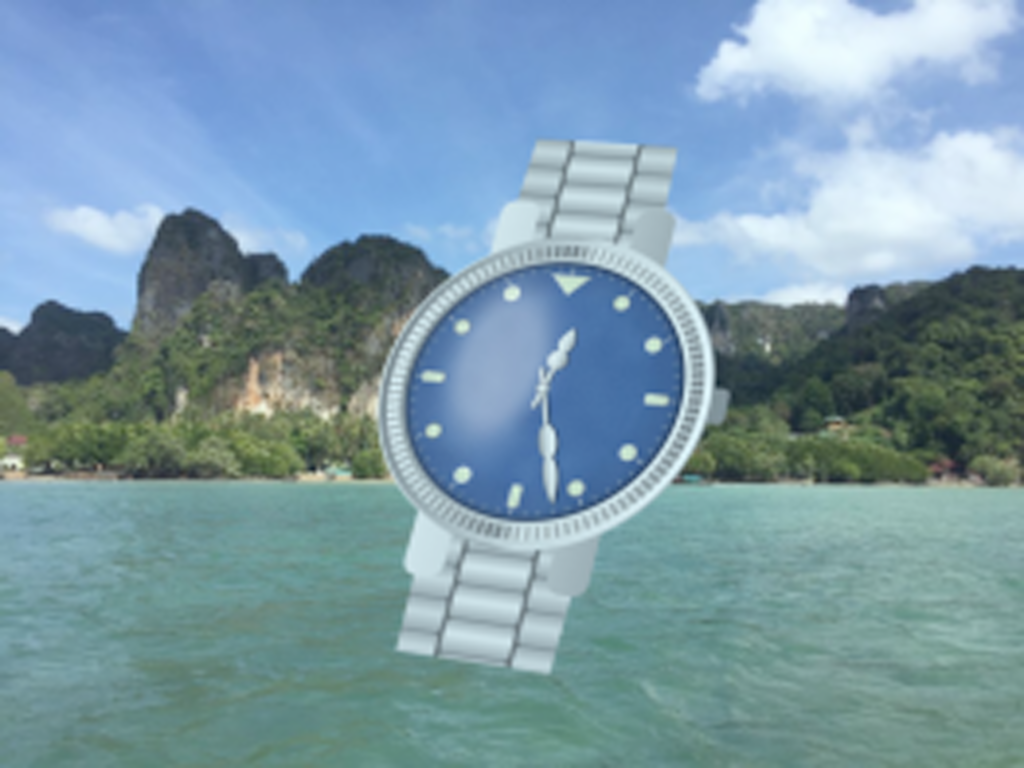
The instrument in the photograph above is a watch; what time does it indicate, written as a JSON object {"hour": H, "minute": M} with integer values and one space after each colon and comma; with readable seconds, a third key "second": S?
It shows {"hour": 12, "minute": 27}
